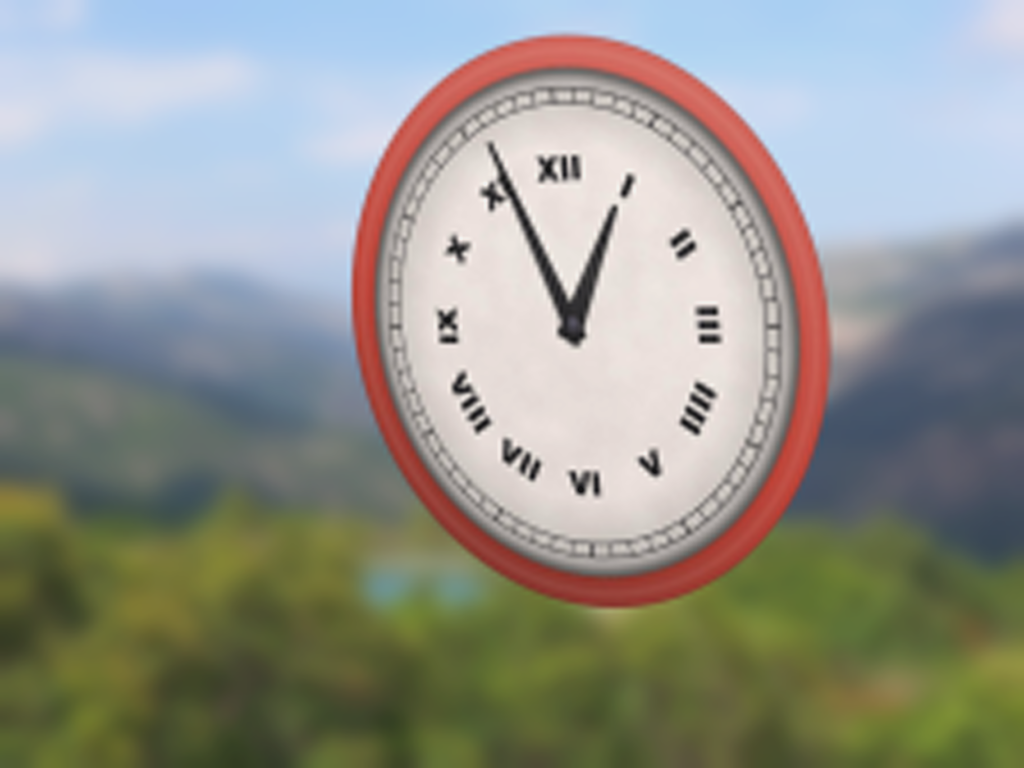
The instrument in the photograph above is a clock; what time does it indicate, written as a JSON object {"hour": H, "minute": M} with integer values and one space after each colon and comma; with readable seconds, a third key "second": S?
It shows {"hour": 12, "minute": 56}
